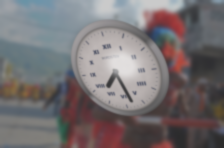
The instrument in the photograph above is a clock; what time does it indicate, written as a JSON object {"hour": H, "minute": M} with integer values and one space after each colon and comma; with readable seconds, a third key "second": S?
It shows {"hour": 7, "minute": 28}
